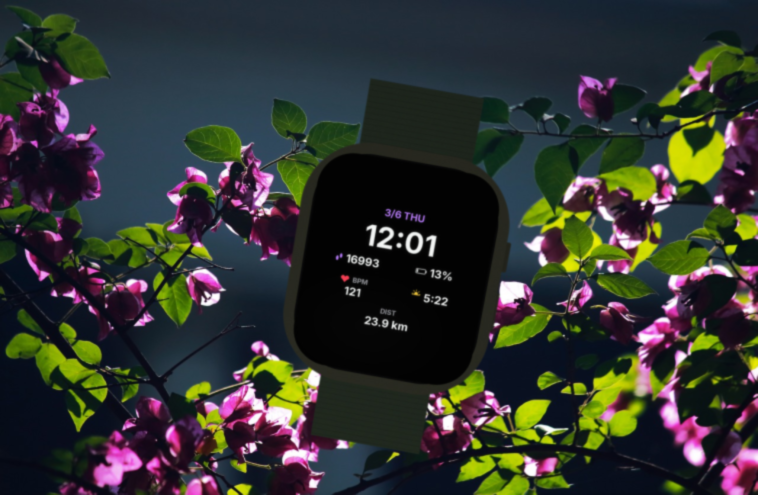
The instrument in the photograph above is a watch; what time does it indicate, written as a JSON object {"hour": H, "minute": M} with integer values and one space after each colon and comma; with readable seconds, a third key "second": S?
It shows {"hour": 12, "minute": 1}
